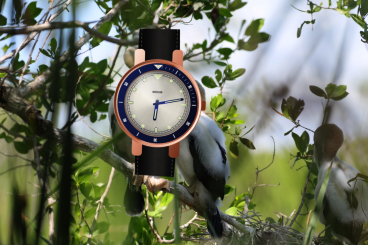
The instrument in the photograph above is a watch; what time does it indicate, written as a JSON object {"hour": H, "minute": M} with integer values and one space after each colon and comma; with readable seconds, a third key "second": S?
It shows {"hour": 6, "minute": 13}
